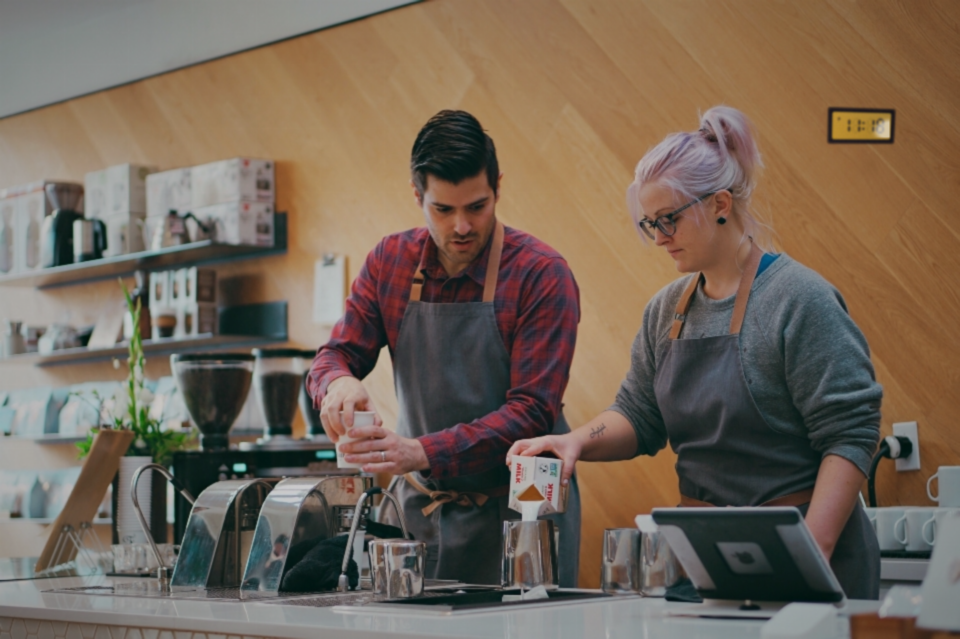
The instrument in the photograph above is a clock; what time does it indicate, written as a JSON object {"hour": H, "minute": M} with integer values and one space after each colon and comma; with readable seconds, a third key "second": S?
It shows {"hour": 11, "minute": 18}
